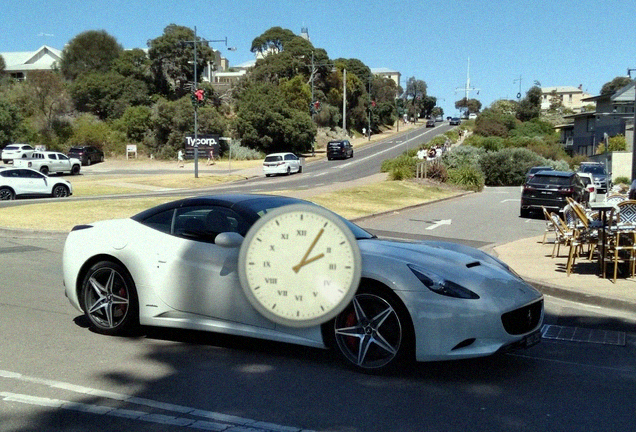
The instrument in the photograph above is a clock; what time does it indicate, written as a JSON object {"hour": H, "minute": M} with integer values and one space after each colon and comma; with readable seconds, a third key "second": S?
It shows {"hour": 2, "minute": 5}
